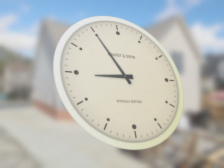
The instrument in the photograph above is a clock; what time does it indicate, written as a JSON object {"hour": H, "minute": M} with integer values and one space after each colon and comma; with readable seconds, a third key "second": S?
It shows {"hour": 8, "minute": 55}
